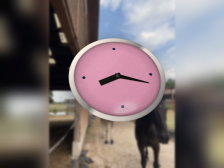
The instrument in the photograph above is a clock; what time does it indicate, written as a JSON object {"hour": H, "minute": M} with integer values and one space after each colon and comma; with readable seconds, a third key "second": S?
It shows {"hour": 8, "minute": 18}
